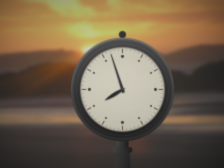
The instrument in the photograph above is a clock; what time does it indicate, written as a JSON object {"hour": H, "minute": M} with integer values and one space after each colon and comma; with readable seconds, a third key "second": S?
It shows {"hour": 7, "minute": 57}
